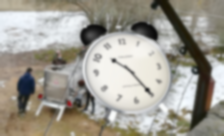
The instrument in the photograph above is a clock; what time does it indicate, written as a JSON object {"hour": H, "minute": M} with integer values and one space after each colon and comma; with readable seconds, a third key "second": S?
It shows {"hour": 10, "minute": 25}
